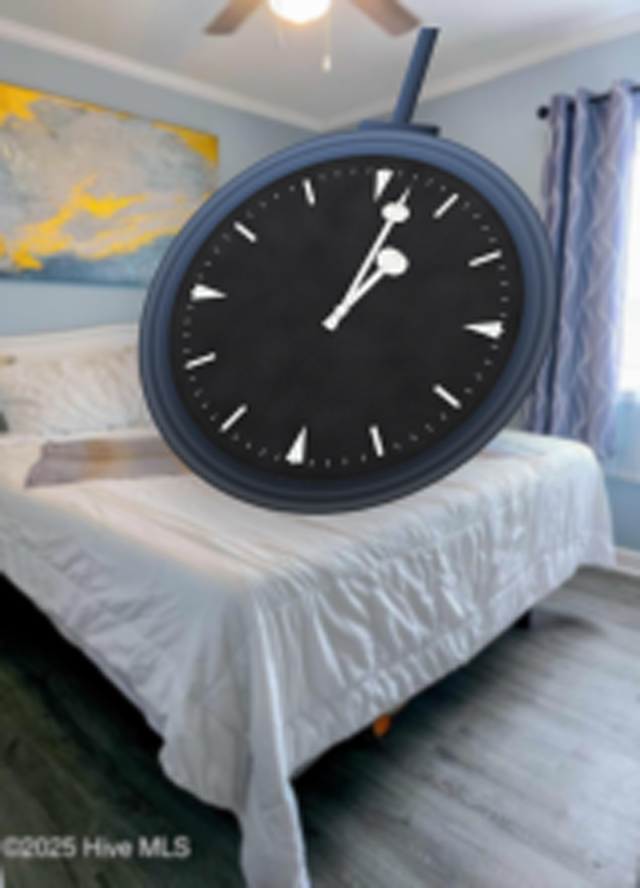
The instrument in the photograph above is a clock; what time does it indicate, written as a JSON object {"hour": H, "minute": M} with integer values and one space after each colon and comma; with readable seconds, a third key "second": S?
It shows {"hour": 1, "minute": 2}
